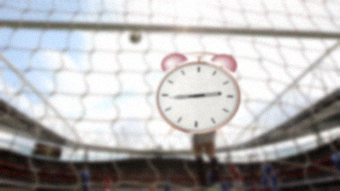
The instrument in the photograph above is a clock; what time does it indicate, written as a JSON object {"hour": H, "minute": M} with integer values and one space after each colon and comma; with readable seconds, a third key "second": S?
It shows {"hour": 2, "minute": 44}
